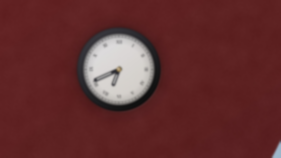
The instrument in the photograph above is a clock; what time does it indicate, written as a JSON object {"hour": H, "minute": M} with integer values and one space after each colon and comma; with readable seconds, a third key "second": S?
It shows {"hour": 6, "minute": 41}
